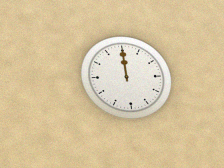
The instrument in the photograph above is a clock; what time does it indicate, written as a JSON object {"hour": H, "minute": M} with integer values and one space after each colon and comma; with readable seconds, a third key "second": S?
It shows {"hour": 12, "minute": 0}
